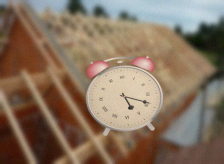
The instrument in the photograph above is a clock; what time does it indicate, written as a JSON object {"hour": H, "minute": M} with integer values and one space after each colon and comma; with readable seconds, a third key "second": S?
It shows {"hour": 5, "minute": 19}
